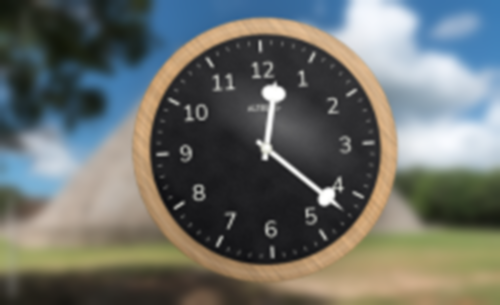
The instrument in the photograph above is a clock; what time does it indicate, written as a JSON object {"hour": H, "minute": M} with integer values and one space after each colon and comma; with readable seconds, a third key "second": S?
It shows {"hour": 12, "minute": 22}
